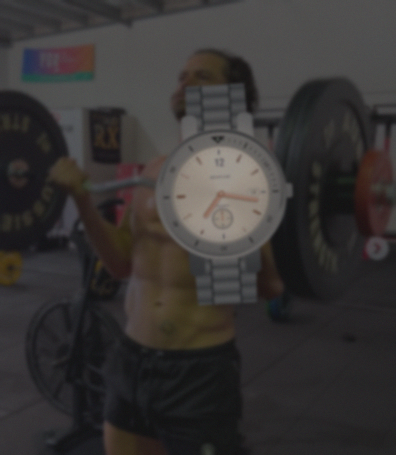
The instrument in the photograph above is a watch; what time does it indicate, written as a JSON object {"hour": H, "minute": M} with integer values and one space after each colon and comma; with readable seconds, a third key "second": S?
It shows {"hour": 7, "minute": 17}
